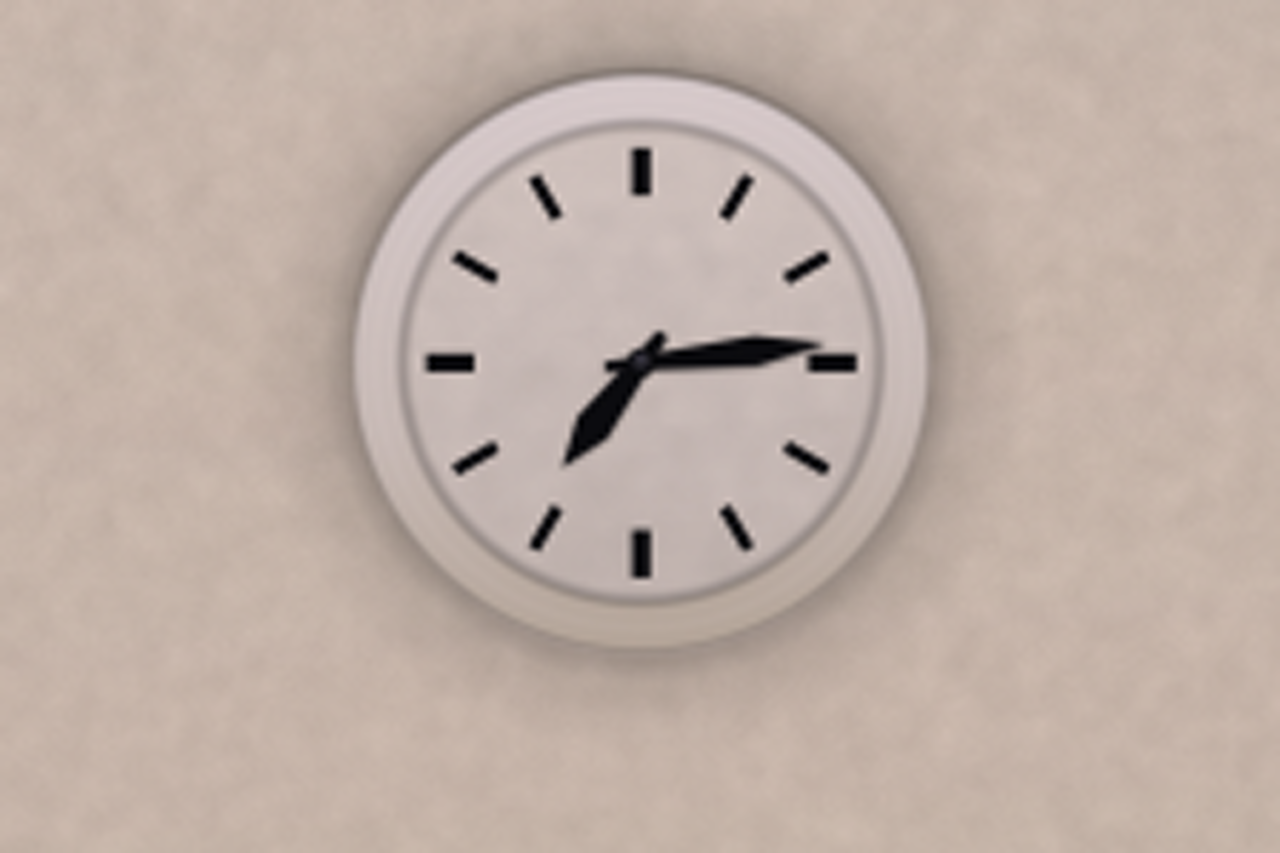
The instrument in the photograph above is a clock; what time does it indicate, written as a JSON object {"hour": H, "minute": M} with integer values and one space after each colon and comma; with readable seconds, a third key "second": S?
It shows {"hour": 7, "minute": 14}
